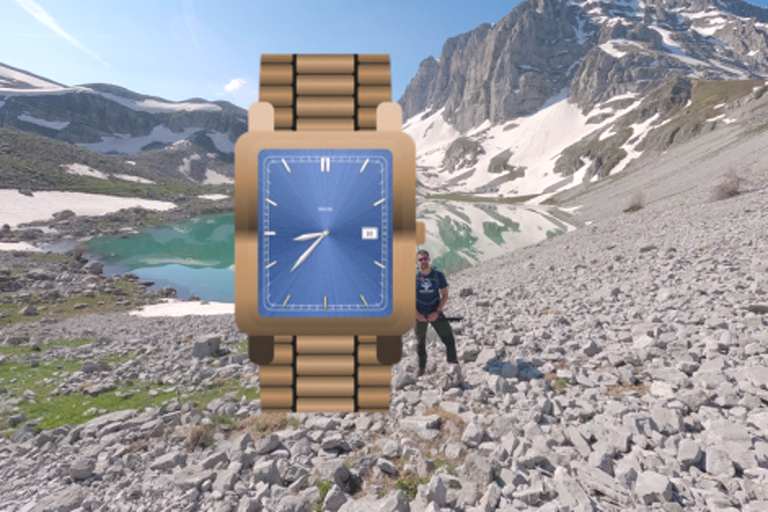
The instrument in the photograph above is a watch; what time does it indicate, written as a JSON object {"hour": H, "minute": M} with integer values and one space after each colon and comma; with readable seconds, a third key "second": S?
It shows {"hour": 8, "minute": 37}
